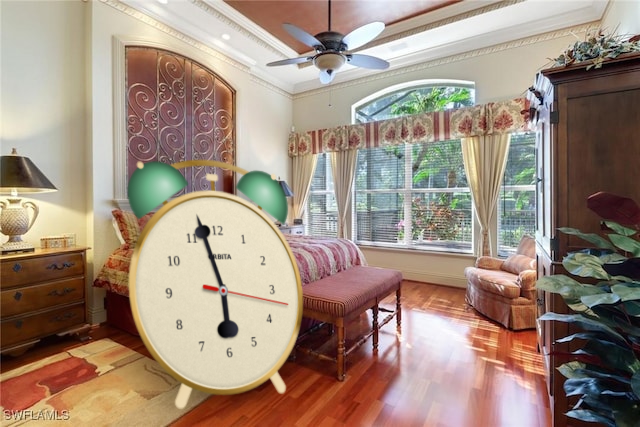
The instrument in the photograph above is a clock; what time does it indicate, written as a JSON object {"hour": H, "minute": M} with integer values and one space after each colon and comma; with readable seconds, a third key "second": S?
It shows {"hour": 5, "minute": 57, "second": 17}
